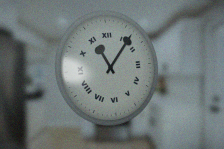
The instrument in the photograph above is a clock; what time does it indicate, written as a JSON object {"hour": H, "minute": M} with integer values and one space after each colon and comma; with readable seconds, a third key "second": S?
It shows {"hour": 11, "minute": 7}
